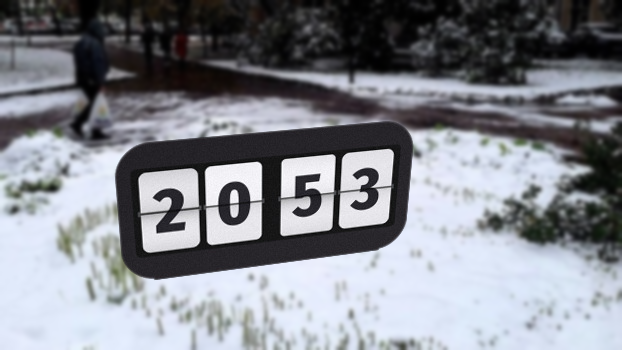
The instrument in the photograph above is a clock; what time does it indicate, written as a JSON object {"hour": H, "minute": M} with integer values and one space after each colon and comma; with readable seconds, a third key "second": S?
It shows {"hour": 20, "minute": 53}
